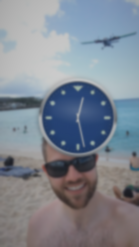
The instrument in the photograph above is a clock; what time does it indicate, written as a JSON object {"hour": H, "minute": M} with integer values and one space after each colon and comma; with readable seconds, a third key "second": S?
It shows {"hour": 12, "minute": 28}
